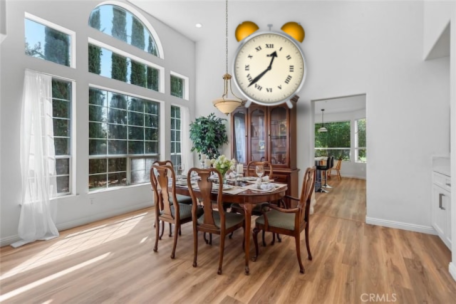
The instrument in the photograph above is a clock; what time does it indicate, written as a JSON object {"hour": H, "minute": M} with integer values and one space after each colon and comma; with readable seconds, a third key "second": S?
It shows {"hour": 12, "minute": 38}
